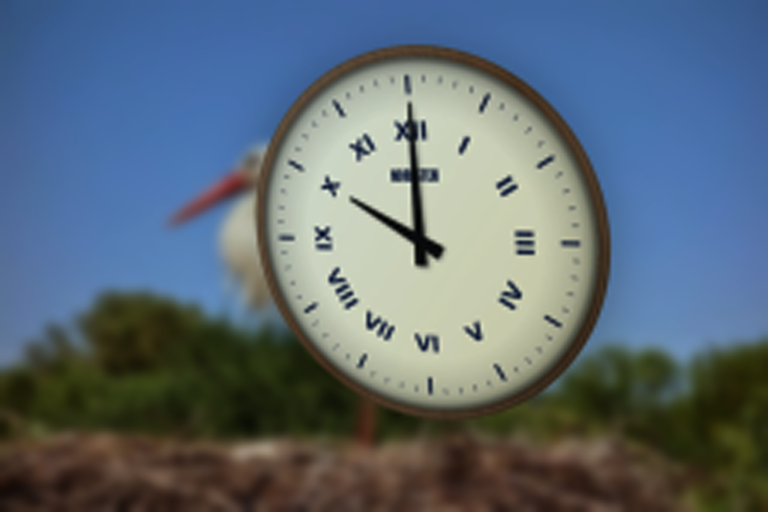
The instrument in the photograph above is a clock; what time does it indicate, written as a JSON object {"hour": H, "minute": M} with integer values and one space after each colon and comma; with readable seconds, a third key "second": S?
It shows {"hour": 10, "minute": 0}
